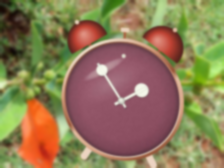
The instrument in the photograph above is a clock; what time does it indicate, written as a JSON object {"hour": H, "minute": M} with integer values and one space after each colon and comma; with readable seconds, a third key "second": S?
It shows {"hour": 1, "minute": 54}
